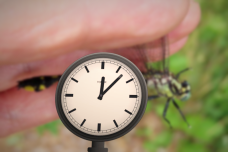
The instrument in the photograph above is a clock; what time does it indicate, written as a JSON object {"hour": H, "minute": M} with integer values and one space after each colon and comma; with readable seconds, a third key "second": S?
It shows {"hour": 12, "minute": 7}
